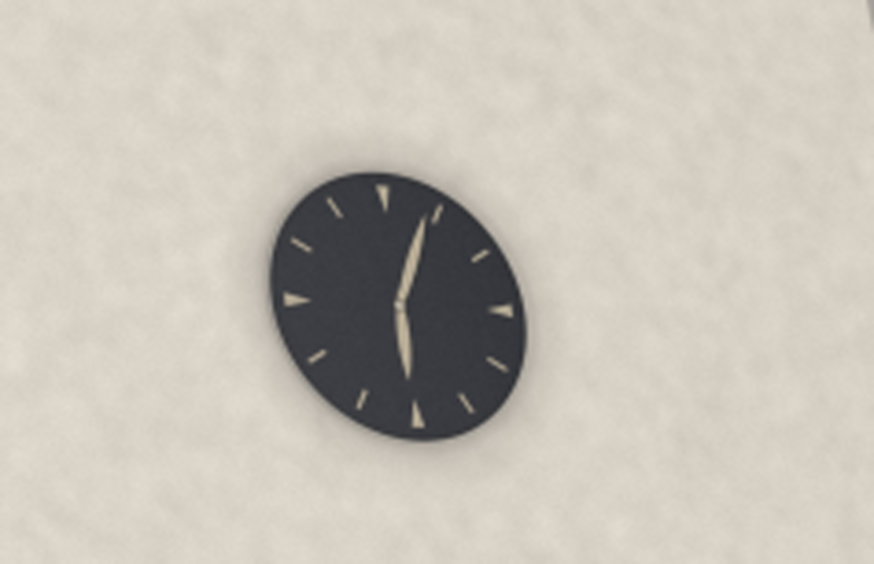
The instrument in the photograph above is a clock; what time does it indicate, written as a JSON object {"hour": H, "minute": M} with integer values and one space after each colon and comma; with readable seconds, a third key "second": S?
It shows {"hour": 6, "minute": 4}
